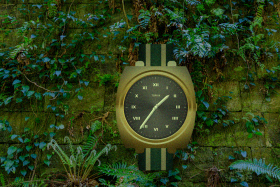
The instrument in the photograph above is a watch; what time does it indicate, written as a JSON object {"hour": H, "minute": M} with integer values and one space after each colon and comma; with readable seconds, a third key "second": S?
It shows {"hour": 1, "minute": 36}
